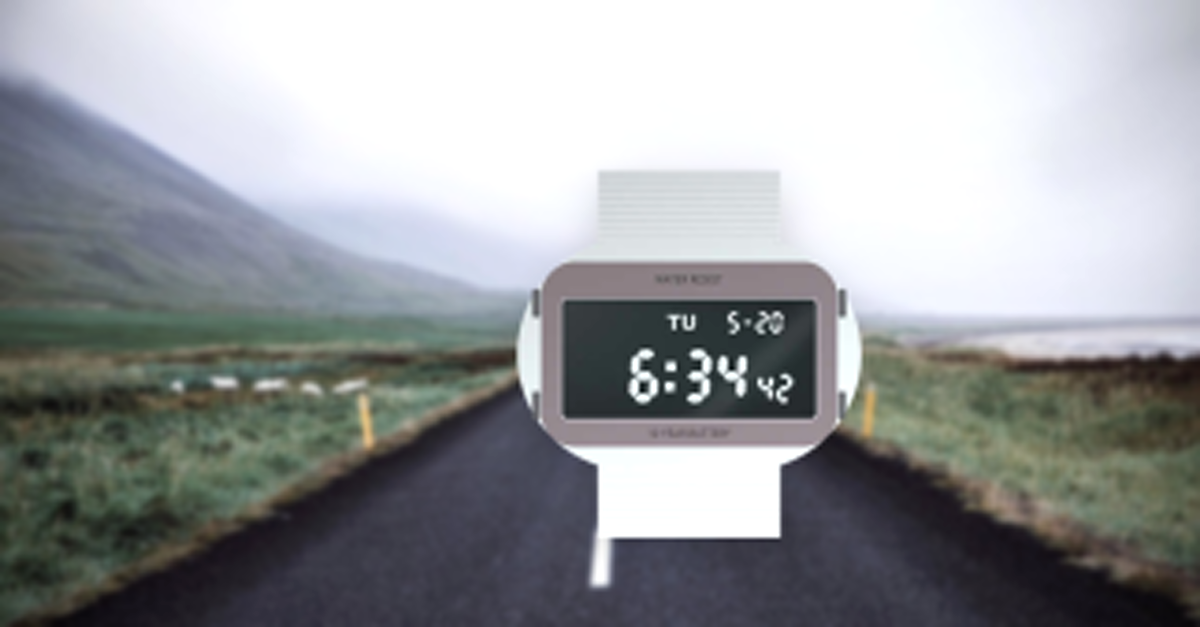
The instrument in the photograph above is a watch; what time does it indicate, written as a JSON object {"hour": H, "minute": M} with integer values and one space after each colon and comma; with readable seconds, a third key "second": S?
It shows {"hour": 6, "minute": 34, "second": 42}
